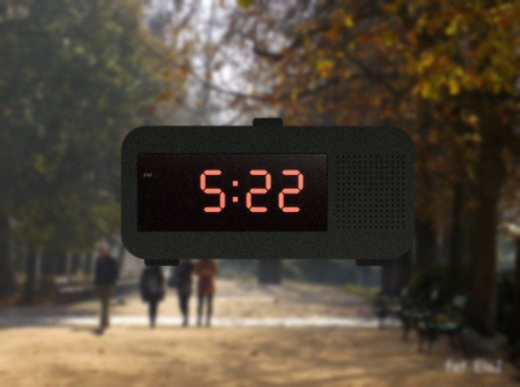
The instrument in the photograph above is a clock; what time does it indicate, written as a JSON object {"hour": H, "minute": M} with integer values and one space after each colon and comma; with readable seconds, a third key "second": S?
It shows {"hour": 5, "minute": 22}
